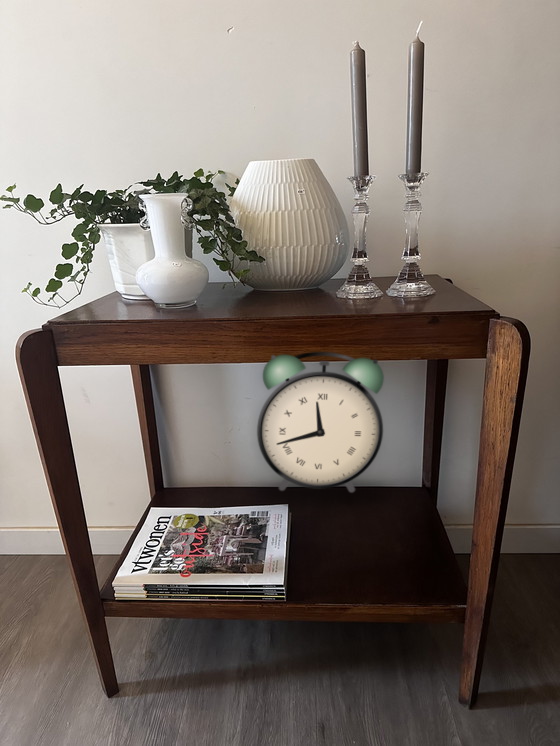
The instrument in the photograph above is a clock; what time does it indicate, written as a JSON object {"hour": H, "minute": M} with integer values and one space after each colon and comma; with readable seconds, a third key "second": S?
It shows {"hour": 11, "minute": 42}
